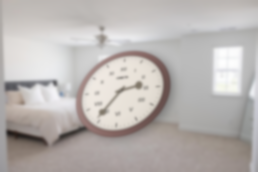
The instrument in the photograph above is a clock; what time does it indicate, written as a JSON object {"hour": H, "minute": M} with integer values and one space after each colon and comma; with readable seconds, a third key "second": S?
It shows {"hour": 2, "minute": 36}
